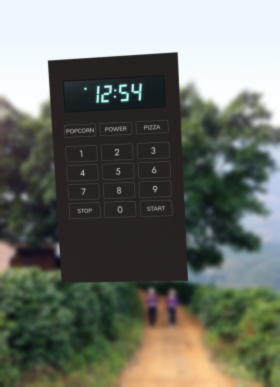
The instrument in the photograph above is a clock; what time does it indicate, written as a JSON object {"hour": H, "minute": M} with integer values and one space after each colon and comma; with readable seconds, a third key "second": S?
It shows {"hour": 12, "minute": 54}
